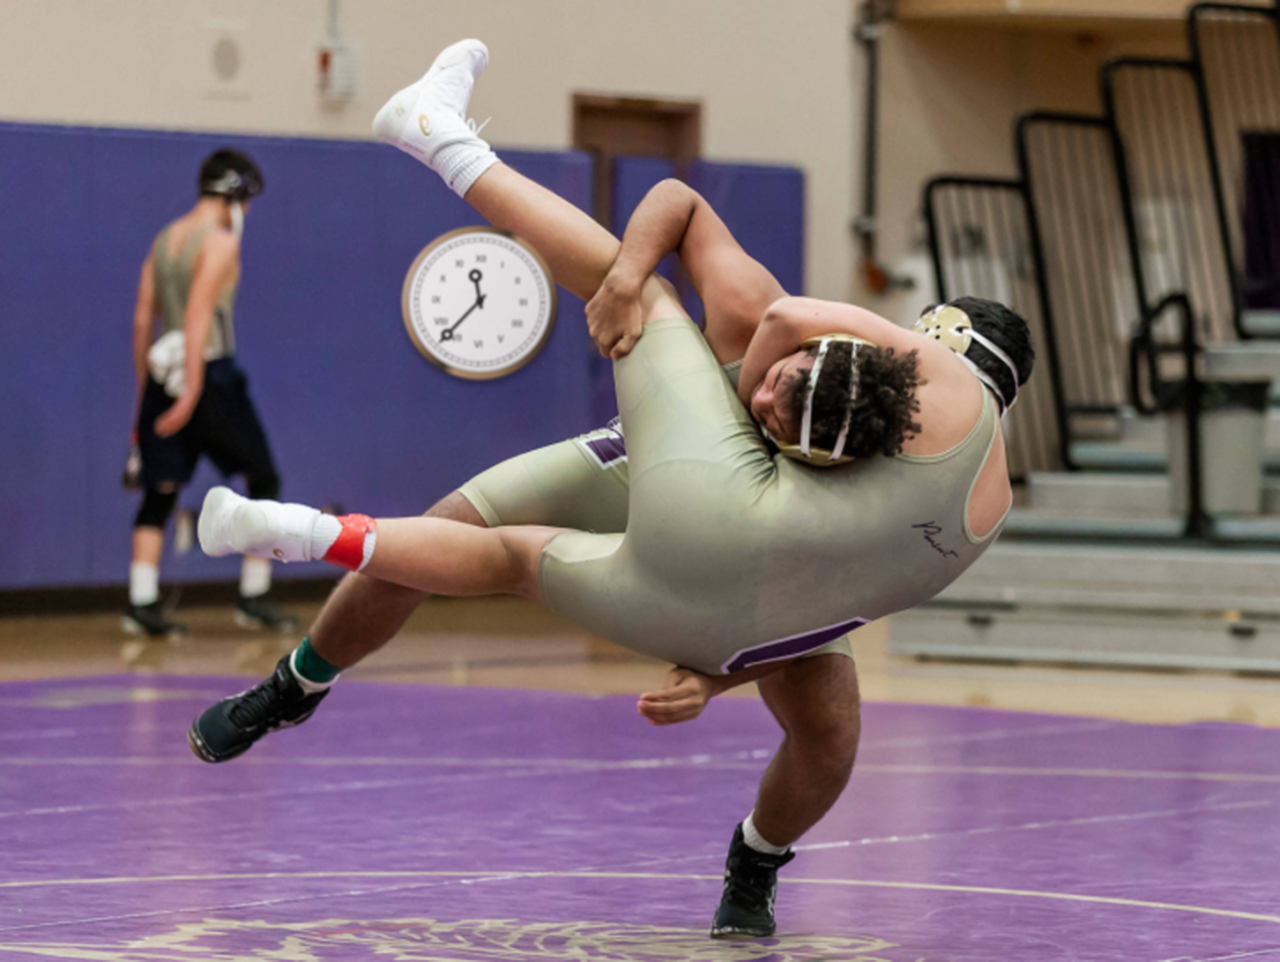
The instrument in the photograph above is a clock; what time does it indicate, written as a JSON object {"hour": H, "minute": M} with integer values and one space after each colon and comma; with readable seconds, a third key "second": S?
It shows {"hour": 11, "minute": 37}
